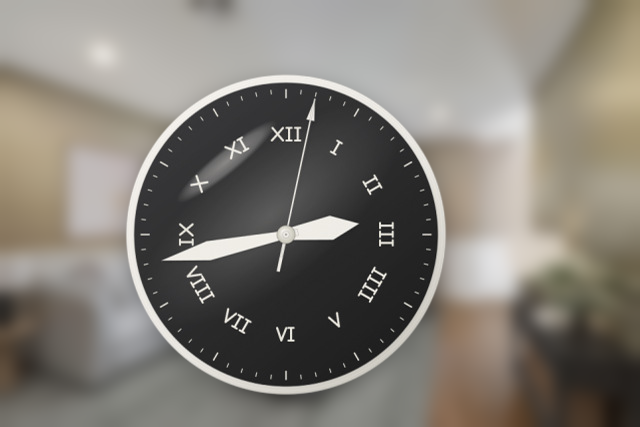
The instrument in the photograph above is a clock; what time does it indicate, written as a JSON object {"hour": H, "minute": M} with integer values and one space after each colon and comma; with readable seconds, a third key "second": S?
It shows {"hour": 2, "minute": 43, "second": 2}
